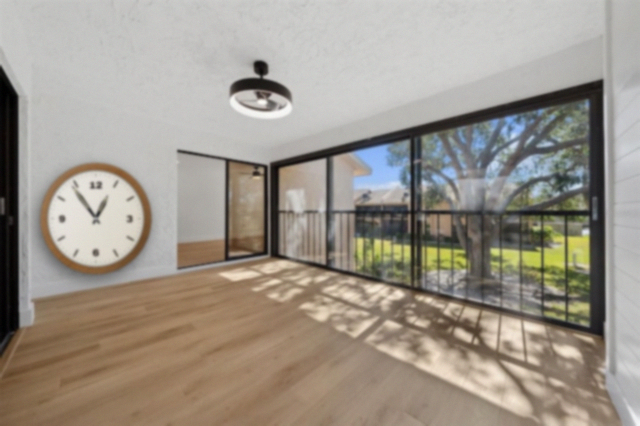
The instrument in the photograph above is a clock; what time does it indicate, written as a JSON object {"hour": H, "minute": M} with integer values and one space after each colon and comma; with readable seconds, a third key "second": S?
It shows {"hour": 12, "minute": 54}
